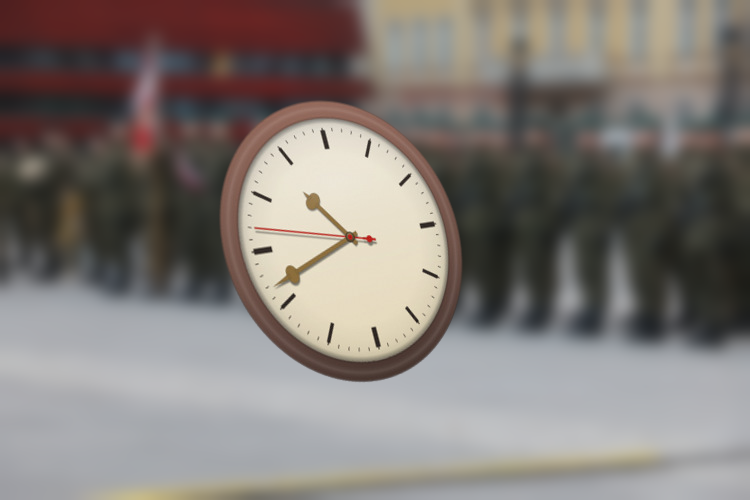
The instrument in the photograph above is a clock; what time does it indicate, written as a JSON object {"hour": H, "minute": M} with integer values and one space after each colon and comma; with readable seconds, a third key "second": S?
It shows {"hour": 10, "minute": 41, "second": 47}
